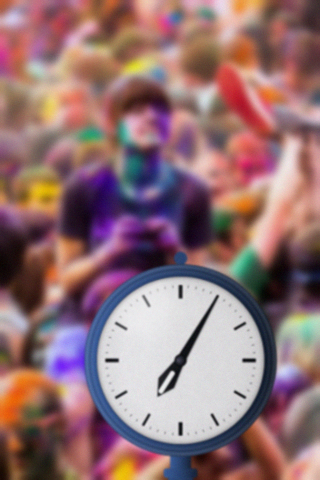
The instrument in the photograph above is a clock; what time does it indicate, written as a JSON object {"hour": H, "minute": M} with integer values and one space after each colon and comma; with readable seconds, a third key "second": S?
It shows {"hour": 7, "minute": 5}
